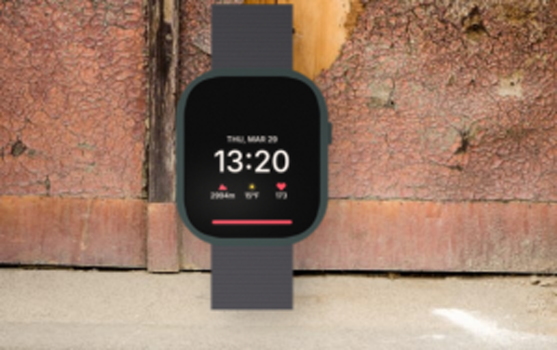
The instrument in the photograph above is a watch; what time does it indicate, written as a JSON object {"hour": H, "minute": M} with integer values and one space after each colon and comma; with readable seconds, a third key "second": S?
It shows {"hour": 13, "minute": 20}
